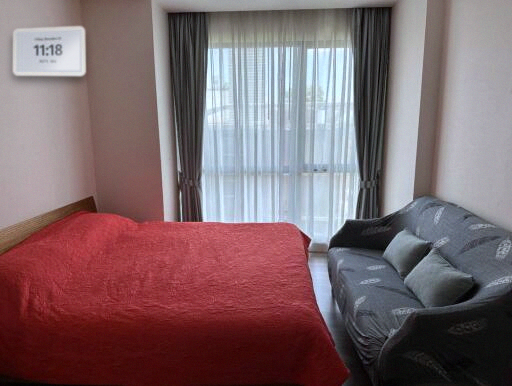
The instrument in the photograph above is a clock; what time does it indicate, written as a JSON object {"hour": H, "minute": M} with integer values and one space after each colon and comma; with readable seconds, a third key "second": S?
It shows {"hour": 11, "minute": 18}
